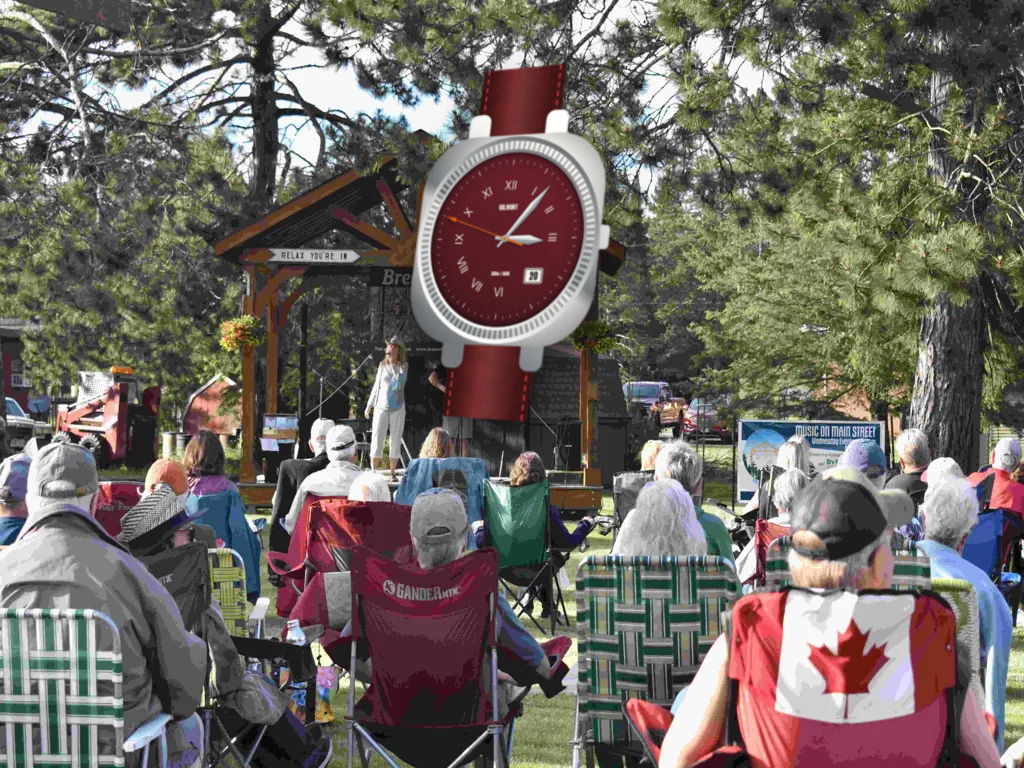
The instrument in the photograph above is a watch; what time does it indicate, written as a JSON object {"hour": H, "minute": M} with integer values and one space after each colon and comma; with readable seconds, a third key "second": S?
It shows {"hour": 3, "minute": 6, "second": 48}
